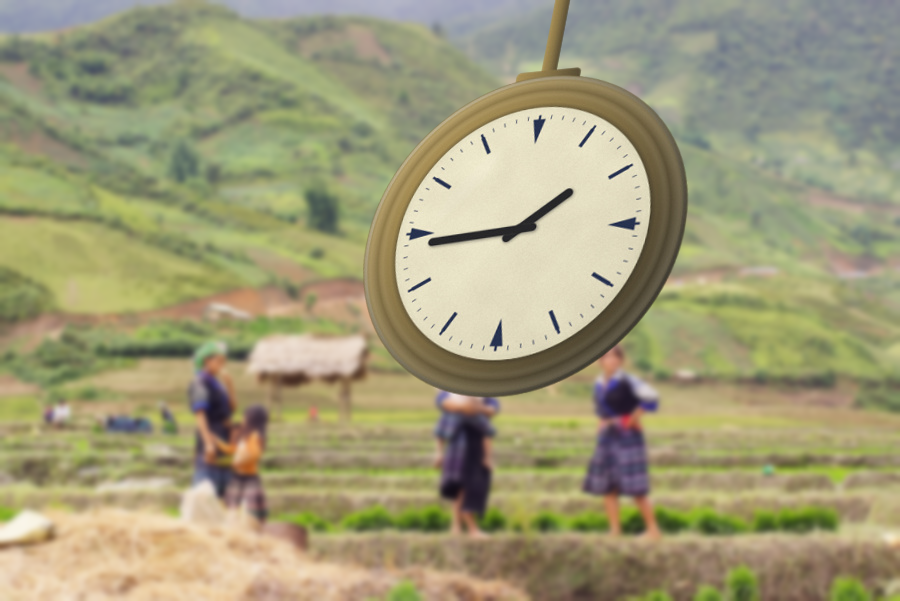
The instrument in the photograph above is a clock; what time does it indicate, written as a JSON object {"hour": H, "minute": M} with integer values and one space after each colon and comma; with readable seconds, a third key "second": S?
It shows {"hour": 1, "minute": 44}
